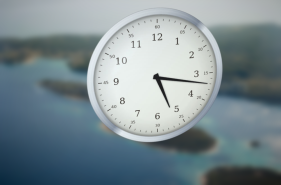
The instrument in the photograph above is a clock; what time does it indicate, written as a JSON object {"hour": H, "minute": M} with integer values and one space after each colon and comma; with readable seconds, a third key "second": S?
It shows {"hour": 5, "minute": 17}
